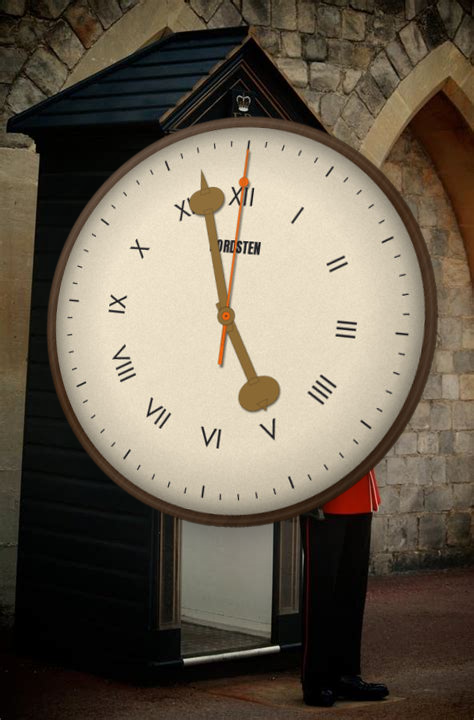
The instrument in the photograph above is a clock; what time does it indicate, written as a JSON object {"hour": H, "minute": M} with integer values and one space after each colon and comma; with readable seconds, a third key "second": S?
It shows {"hour": 4, "minute": 57, "second": 0}
